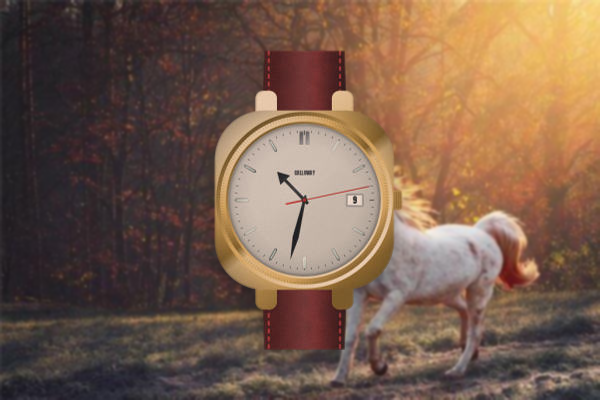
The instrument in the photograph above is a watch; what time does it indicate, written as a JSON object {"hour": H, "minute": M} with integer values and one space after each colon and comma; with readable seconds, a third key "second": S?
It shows {"hour": 10, "minute": 32, "second": 13}
